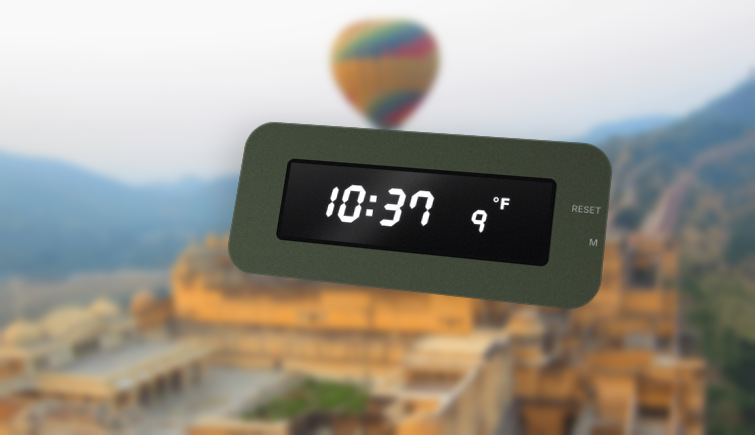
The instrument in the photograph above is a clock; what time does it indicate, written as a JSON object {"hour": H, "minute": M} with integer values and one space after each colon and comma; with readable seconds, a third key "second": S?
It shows {"hour": 10, "minute": 37}
